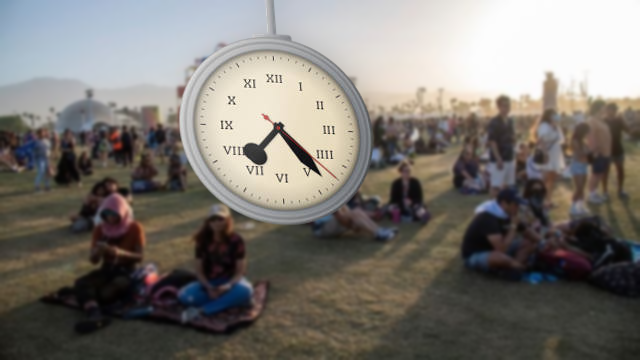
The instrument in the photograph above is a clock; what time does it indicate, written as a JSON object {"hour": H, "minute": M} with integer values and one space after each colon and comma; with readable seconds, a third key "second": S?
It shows {"hour": 7, "minute": 23, "second": 22}
